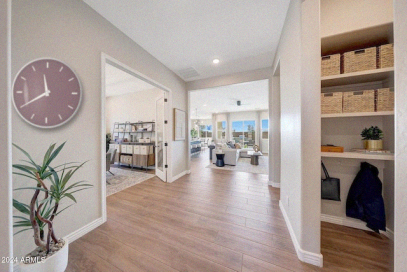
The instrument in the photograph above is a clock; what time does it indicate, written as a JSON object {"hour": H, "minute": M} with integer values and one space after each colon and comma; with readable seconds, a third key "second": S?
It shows {"hour": 11, "minute": 40}
